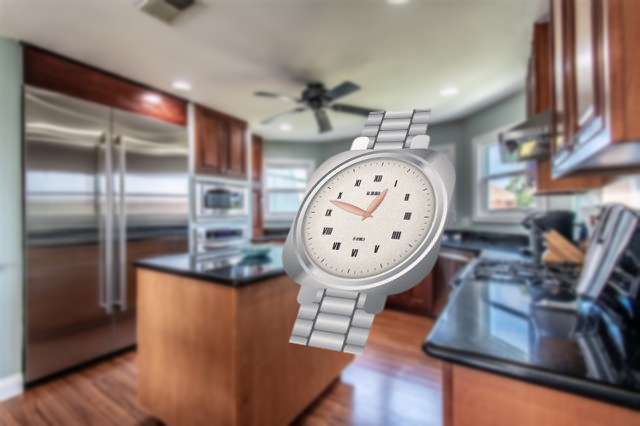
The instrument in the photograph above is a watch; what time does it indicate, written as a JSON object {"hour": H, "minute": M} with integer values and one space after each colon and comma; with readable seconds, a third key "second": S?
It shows {"hour": 12, "minute": 48}
